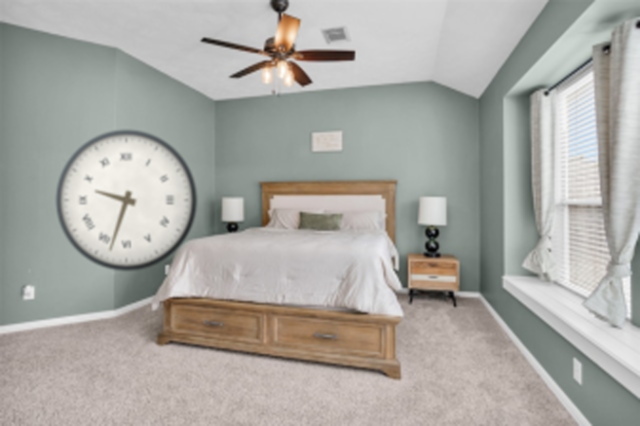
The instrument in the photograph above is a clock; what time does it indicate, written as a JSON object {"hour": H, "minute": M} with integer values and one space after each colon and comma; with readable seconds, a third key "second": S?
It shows {"hour": 9, "minute": 33}
